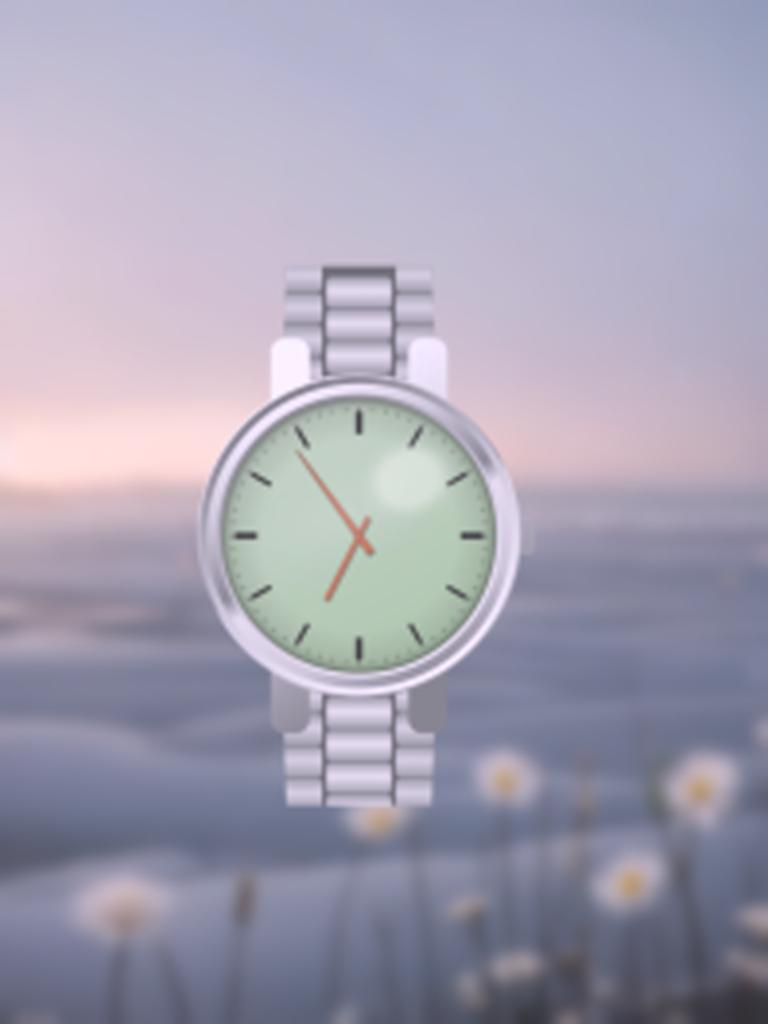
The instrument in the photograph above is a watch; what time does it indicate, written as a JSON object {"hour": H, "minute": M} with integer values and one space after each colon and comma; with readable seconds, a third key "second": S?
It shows {"hour": 6, "minute": 54}
